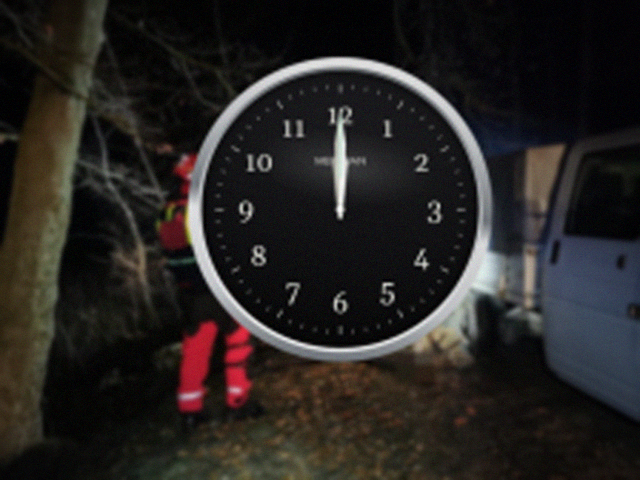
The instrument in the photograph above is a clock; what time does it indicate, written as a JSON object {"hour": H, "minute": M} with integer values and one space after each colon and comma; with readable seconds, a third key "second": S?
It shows {"hour": 12, "minute": 0}
